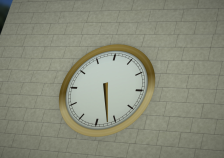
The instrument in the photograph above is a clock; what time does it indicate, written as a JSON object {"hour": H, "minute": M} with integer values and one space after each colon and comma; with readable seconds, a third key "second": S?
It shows {"hour": 5, "minute": 27}
